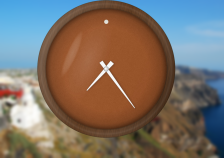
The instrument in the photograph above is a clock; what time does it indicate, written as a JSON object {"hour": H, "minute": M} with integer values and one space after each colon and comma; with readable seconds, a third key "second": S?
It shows {"hour": 7, "minute": 24}
